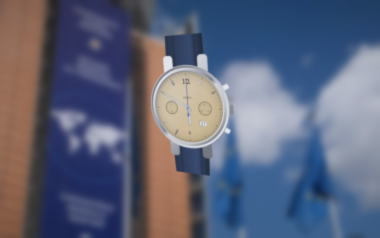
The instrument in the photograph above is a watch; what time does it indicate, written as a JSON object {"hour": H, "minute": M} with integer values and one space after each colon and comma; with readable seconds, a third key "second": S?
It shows {"hour": 5, "minute": 50}
